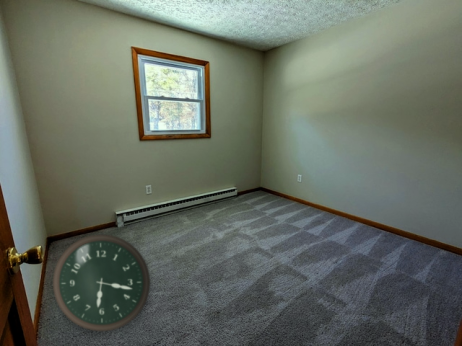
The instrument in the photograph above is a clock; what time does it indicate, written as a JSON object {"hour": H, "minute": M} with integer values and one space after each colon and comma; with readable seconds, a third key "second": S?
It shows {"hour": 6, "minute": 17}
